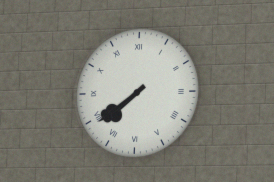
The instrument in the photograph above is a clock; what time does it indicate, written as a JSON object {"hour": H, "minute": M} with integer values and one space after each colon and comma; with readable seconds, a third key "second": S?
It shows {"hour": 7, "minute": 39}
